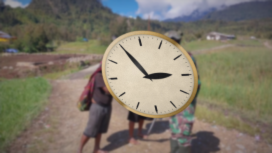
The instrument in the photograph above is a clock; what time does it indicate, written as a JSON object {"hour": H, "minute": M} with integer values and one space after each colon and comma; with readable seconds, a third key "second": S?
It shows {"hour": 2, "minute": 55}
